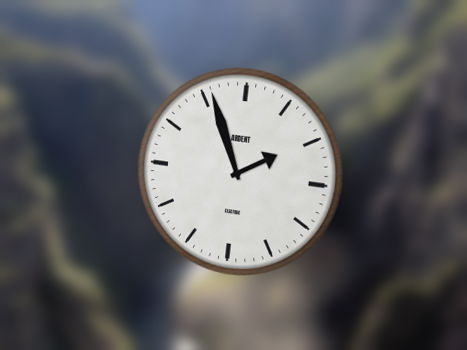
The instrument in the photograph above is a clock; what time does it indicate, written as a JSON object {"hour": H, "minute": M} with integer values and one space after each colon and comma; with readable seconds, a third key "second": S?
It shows {"hour": 1, "minute": 56}
